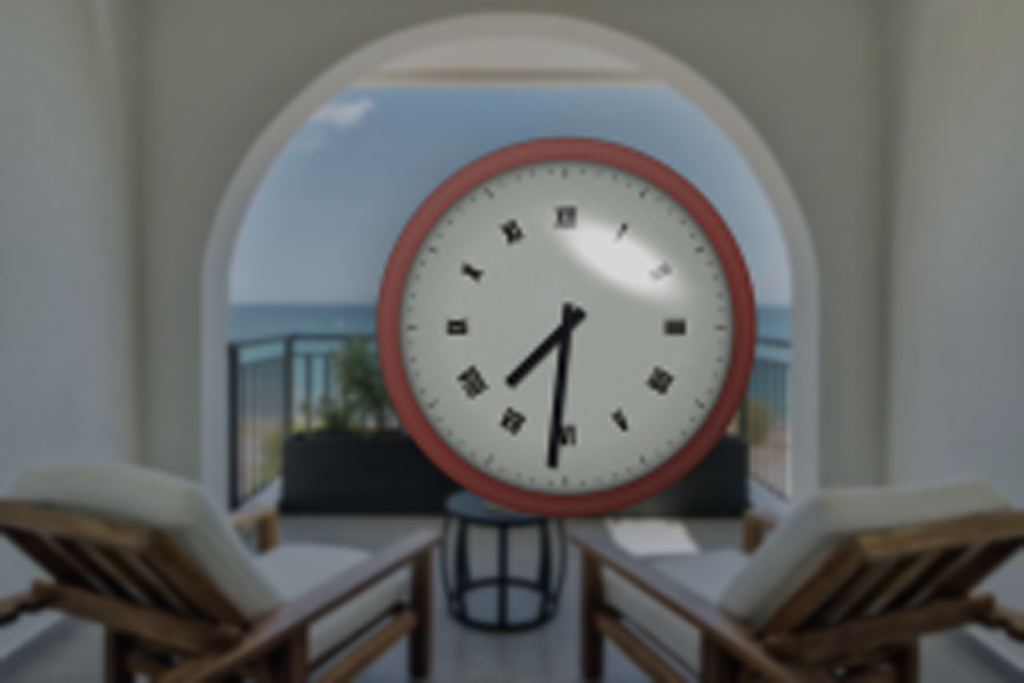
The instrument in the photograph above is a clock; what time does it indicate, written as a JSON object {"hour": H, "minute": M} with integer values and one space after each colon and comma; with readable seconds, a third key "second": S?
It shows {"hour": 7, "minute": 31}
